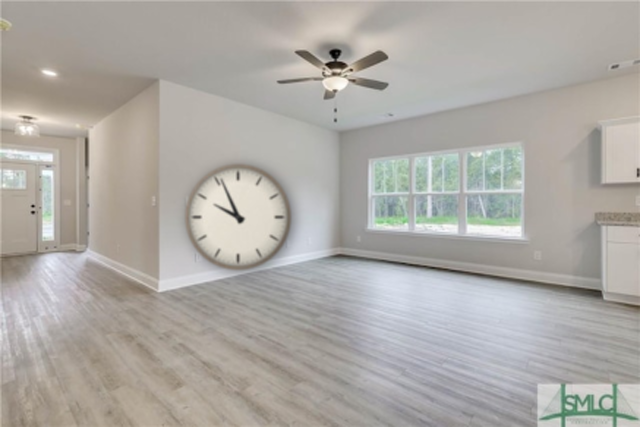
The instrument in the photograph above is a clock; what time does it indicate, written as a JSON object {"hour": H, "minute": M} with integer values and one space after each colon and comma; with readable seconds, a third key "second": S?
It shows {"hour": 9, "minute": 56}
